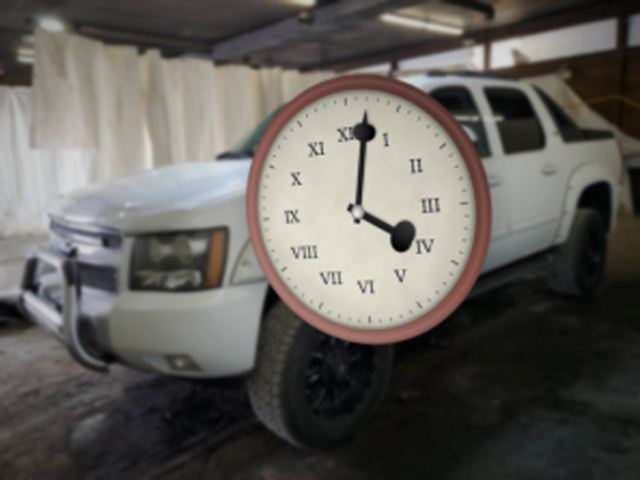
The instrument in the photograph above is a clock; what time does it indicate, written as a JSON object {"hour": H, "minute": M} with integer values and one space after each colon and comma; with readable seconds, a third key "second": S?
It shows {"hour": 4, "minute": 2}
